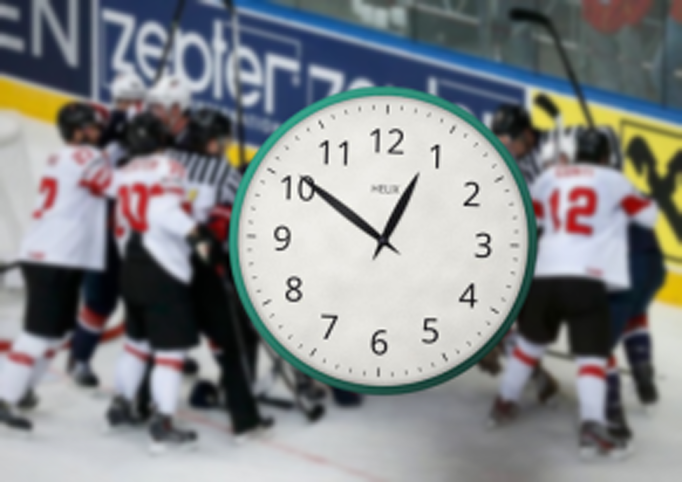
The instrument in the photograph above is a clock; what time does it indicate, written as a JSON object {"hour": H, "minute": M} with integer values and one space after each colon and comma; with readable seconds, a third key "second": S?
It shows {"hour": 12, "minute": 51}
